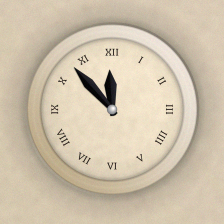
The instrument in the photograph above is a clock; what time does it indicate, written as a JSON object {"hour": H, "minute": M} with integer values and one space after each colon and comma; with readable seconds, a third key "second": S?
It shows {"hour": 11, "minute": 53}
